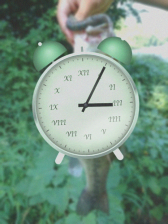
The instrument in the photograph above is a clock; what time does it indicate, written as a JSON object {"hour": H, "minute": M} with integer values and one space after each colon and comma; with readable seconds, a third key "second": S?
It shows {"hour": 3, "minute": 5}
